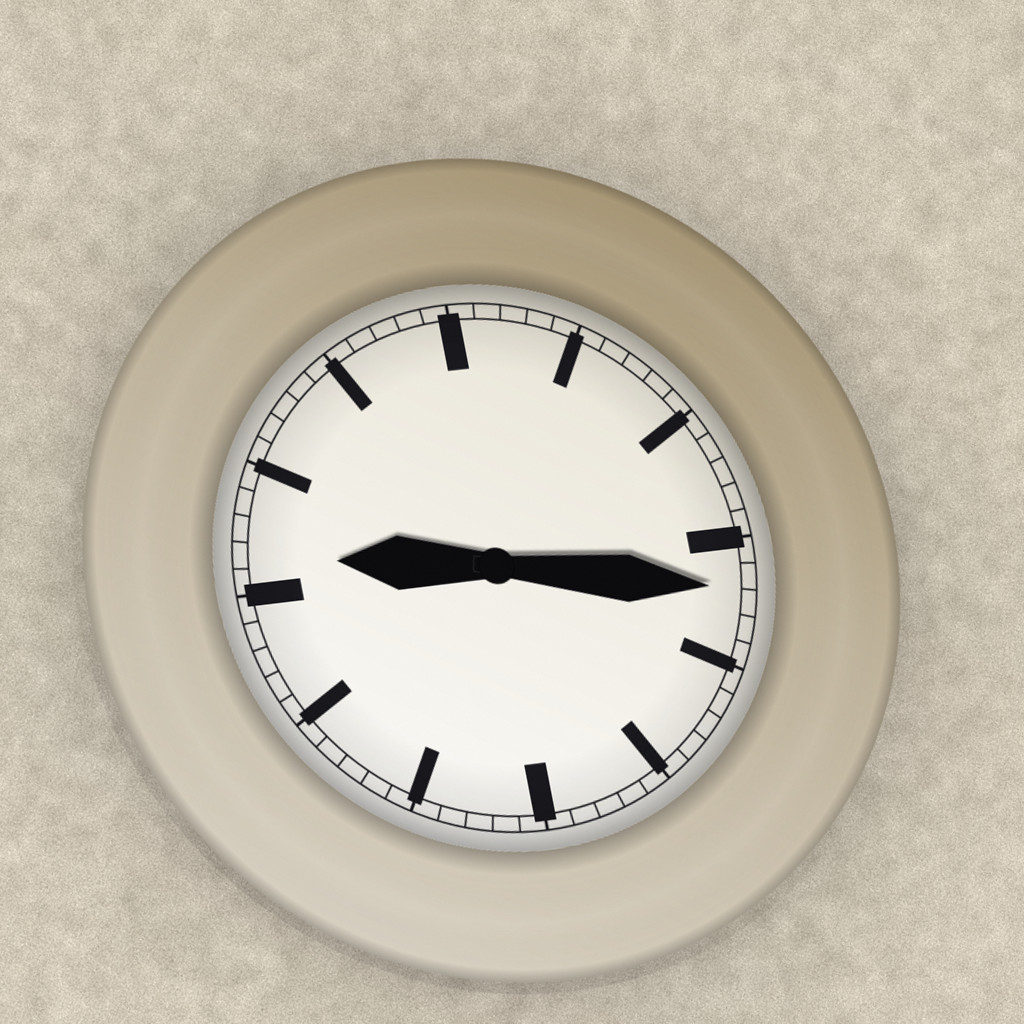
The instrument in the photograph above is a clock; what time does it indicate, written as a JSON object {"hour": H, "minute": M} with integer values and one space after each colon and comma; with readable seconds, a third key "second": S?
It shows {"hour": 9, "minute": 17}
